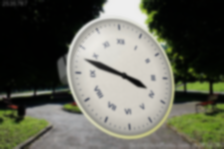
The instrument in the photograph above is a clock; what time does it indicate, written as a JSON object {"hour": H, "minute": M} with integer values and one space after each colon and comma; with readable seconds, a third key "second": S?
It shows {"hour": 3, "minute": 48}
